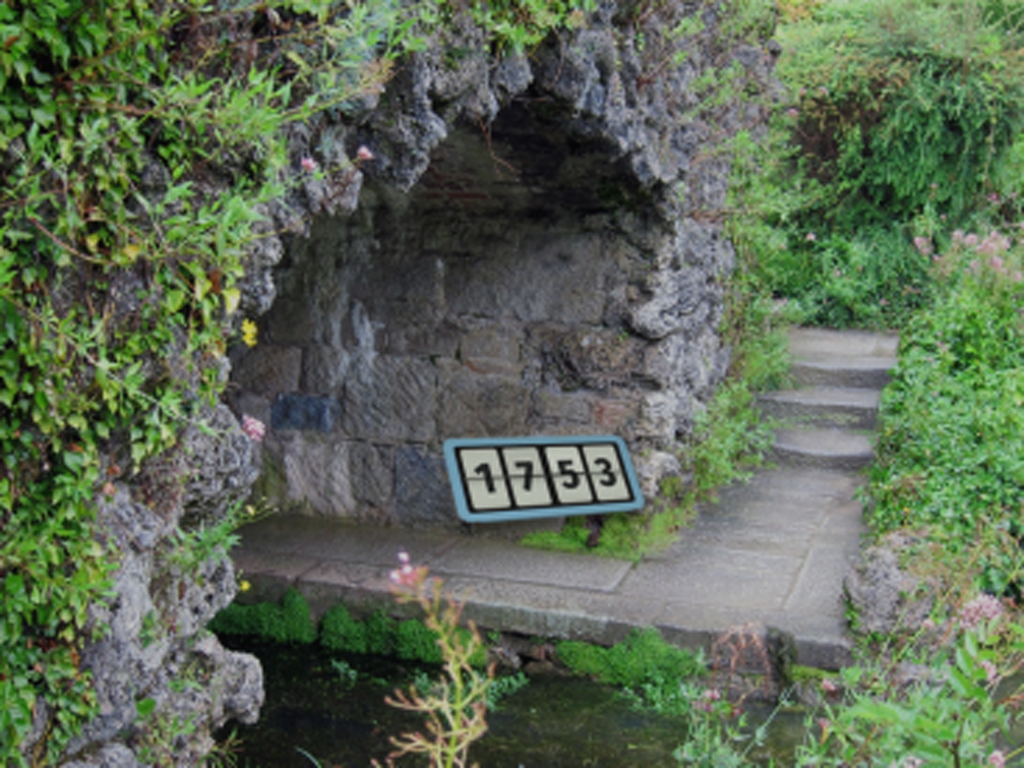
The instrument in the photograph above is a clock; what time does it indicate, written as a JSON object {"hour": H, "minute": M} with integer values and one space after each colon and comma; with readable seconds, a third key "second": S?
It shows {"hour": 17, "minute": 53}
